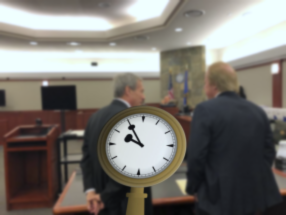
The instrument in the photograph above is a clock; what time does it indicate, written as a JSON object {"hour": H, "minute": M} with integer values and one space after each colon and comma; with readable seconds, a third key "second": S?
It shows {"hour": 9, "minute": 55}
